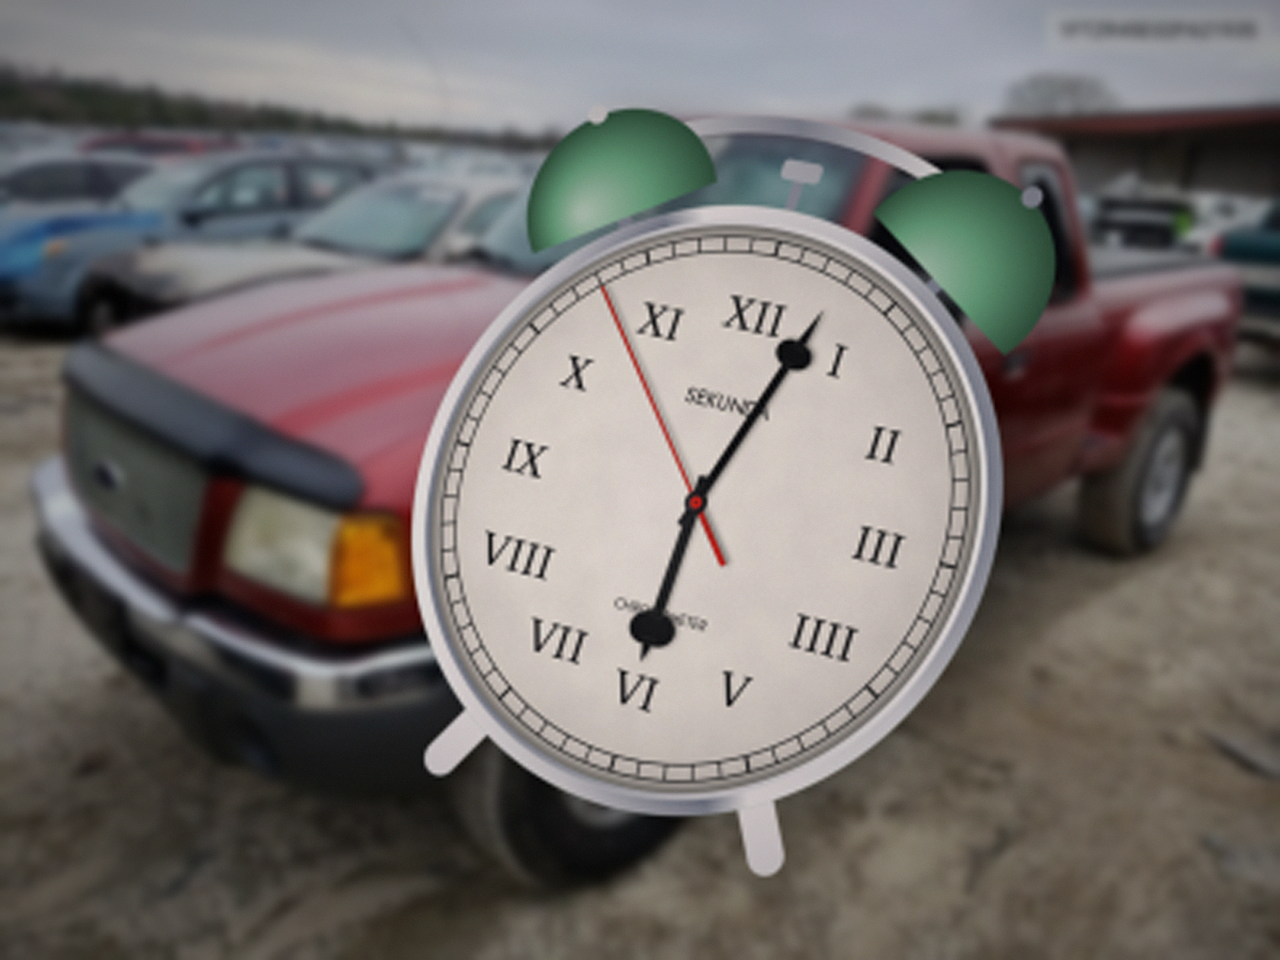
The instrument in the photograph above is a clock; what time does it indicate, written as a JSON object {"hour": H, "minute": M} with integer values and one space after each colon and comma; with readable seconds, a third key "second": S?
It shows {"hour": 6, "minute": 2, "second": 53}
